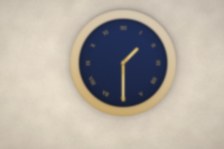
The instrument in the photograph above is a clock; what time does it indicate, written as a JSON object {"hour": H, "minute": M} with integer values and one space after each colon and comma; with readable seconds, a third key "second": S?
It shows {"hour": 1, "minute": 30}
